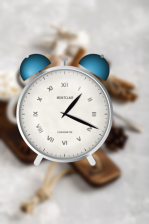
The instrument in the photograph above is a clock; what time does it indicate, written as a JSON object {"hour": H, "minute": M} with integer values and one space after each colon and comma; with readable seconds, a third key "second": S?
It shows {"hour": 1, "minute": 19}
